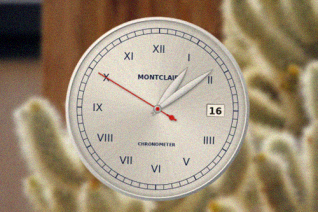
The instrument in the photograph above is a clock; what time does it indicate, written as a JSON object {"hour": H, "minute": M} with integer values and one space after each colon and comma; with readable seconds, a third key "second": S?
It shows {"hour": 1, "minute": 8, "second": 50}
